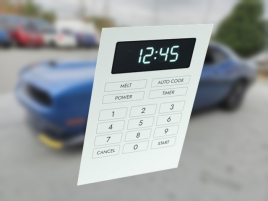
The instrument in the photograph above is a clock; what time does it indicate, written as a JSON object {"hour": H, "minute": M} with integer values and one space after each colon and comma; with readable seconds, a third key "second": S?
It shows {"hour": 12, "minute": 45}
